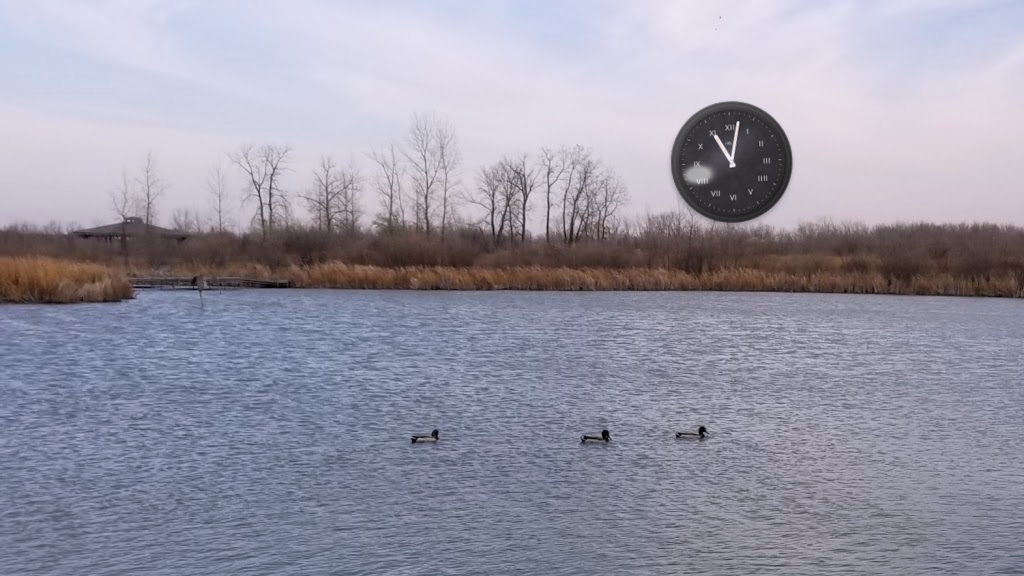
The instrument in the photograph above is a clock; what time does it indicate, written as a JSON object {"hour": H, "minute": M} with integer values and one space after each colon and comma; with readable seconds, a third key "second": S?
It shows {"hour": 11, "minute": 2}
